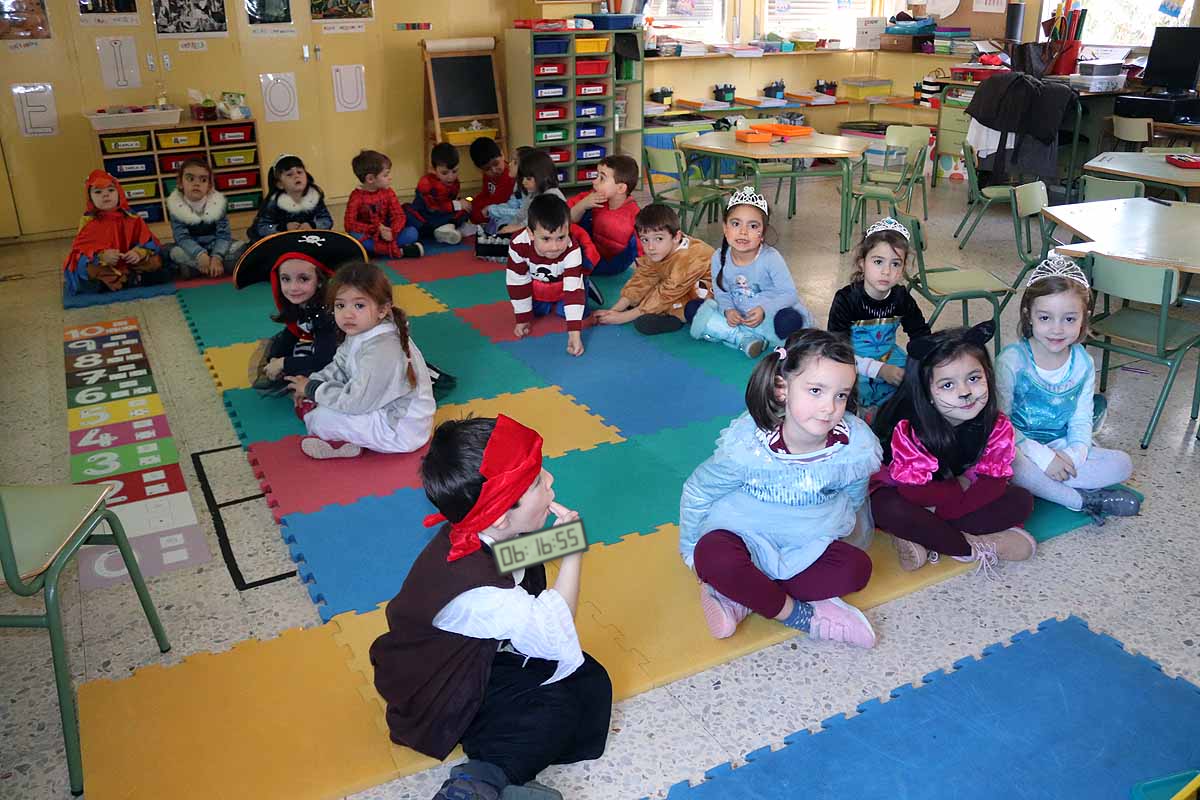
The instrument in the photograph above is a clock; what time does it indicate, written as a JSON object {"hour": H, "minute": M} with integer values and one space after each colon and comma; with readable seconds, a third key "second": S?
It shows {"hour": 6, "minute": 16, "second": 55}
